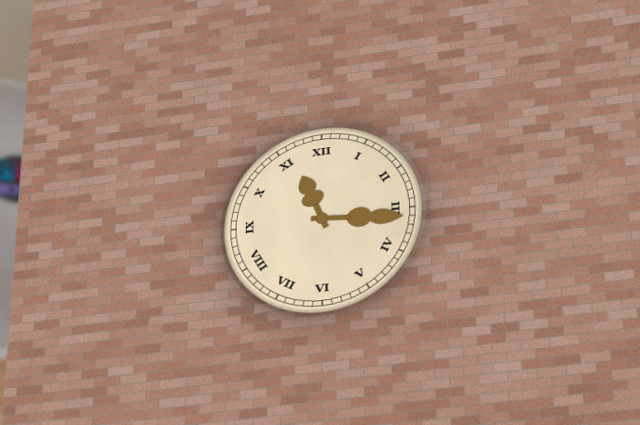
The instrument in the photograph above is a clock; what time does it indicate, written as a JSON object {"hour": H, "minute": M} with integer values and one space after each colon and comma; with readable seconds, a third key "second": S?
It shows {"hour": 11, "minute": 16}
